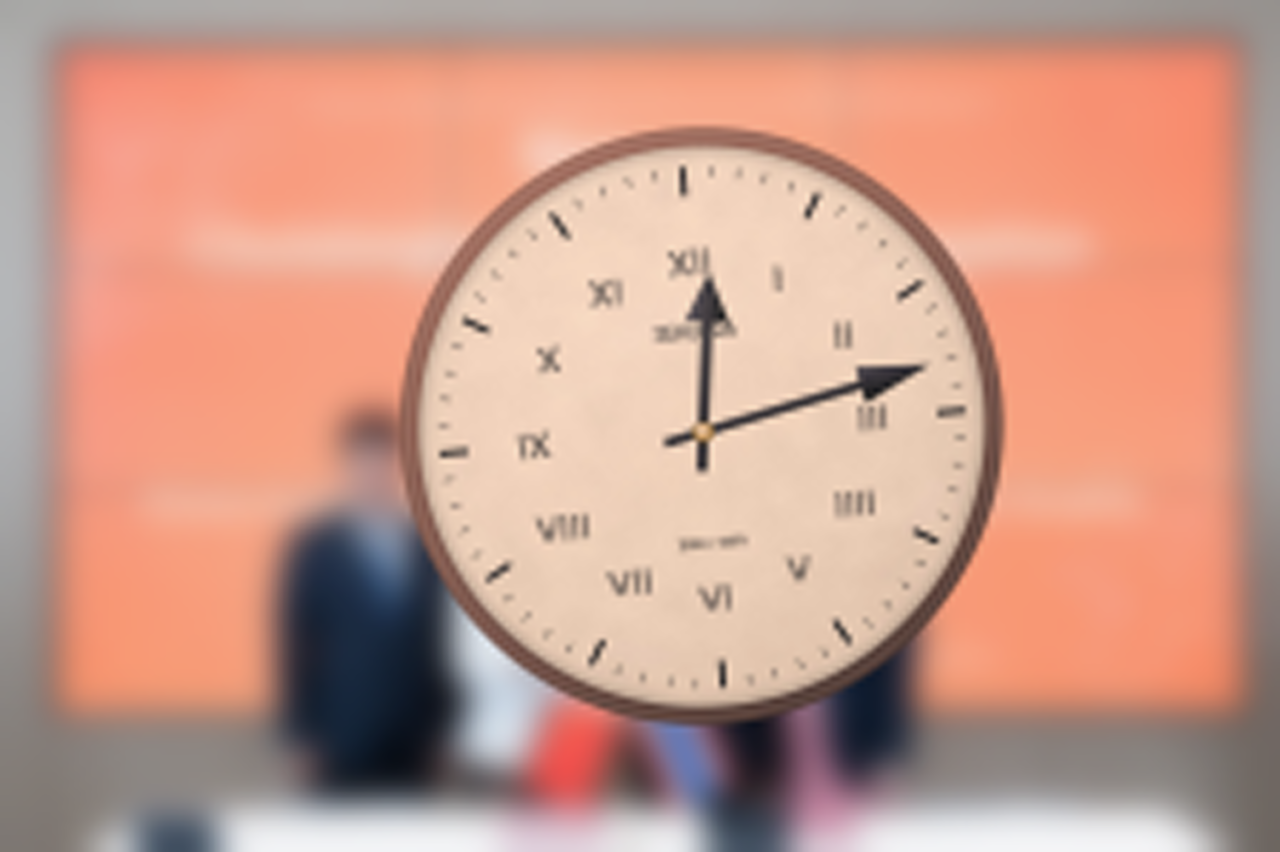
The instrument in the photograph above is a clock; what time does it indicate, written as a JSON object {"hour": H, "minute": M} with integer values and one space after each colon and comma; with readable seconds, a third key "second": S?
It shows {"hour": 12, "minute": 13}
